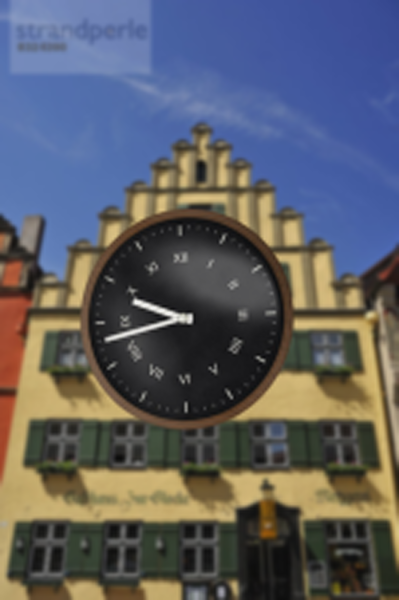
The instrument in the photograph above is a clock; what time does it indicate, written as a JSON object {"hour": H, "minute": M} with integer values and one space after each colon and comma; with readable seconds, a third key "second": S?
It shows {"hour": 9, "minute": 43}
